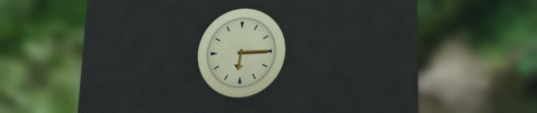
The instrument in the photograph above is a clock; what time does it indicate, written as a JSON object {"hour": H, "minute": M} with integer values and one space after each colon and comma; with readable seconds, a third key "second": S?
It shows {"hour": 6, "minute": 15}
